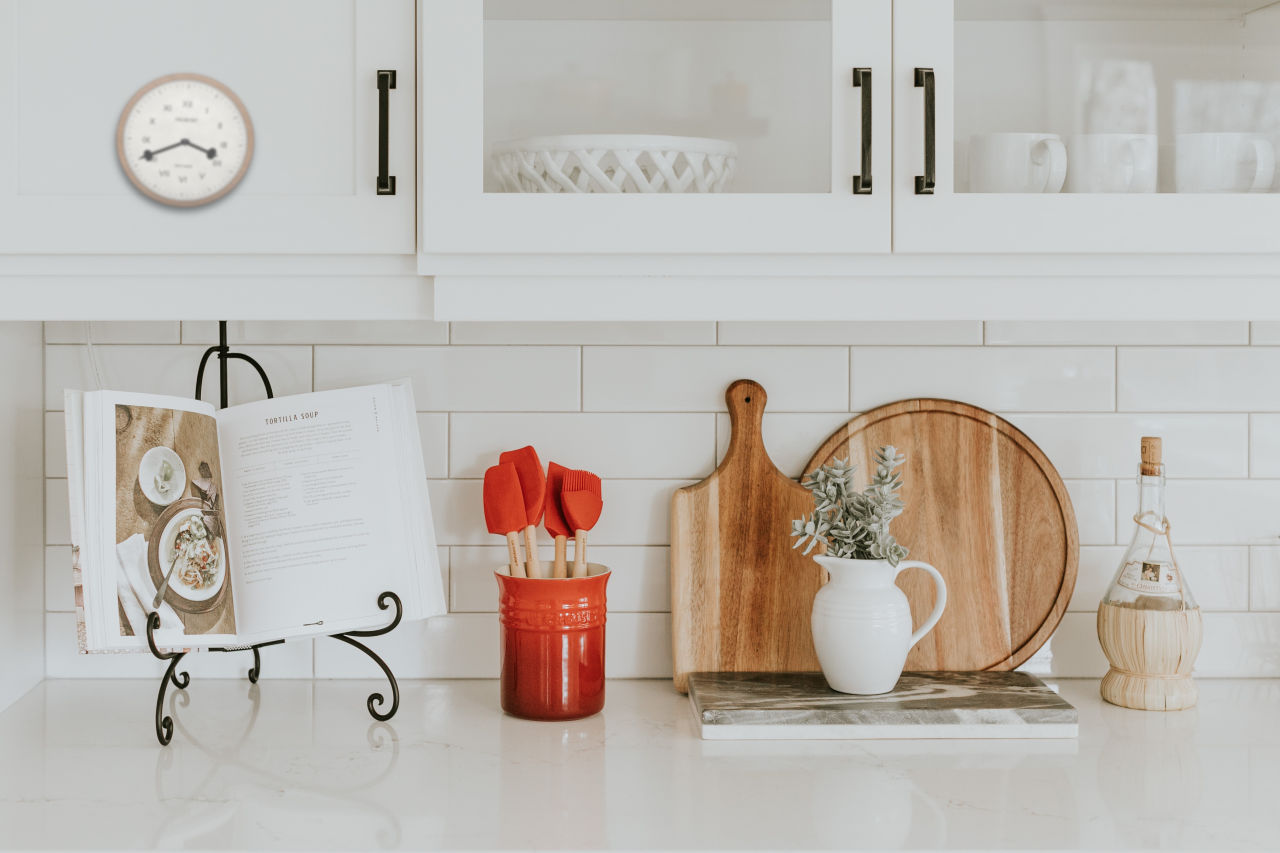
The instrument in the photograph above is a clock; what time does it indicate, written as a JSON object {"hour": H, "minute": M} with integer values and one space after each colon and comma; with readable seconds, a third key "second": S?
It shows {"hour": 3, "minute": 41}
